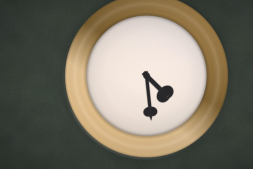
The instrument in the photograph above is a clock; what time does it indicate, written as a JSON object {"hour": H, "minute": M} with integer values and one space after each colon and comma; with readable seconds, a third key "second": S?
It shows {"hour": 4, "minute": 29}
